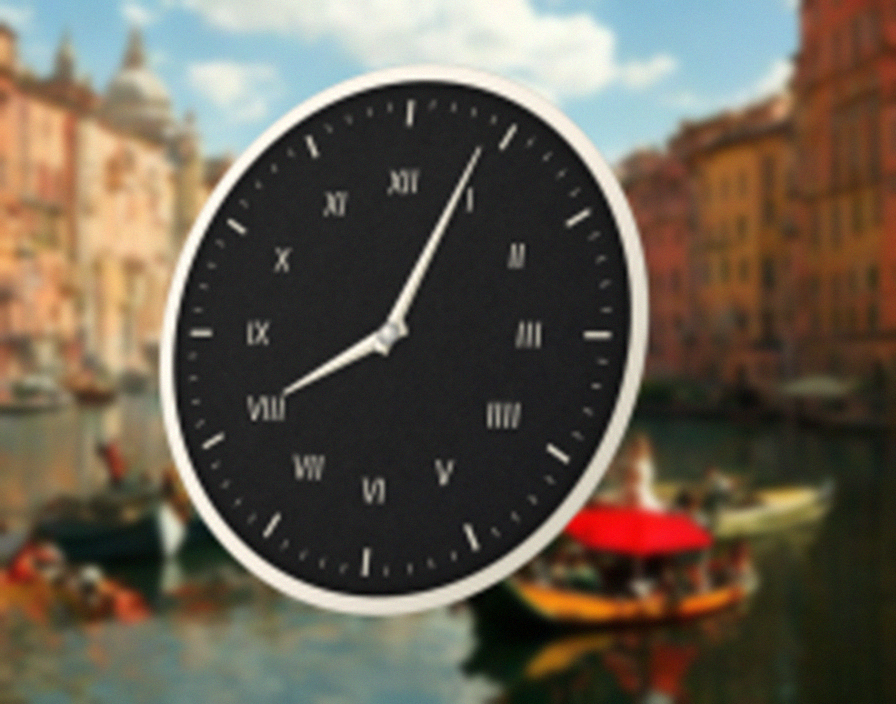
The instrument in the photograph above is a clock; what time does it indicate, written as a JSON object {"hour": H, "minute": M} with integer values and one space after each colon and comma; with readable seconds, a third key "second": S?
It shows {"hour": 8, "minute": 4}
